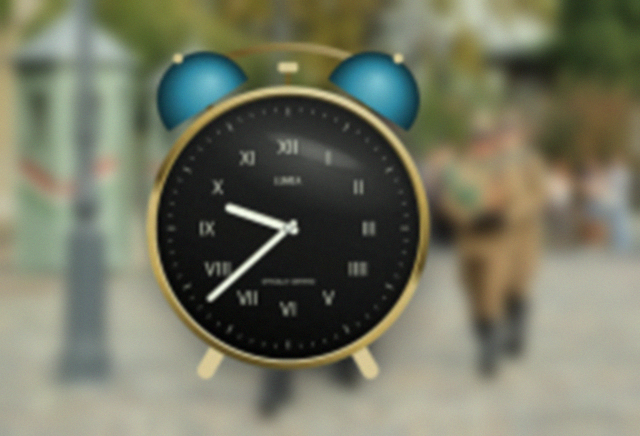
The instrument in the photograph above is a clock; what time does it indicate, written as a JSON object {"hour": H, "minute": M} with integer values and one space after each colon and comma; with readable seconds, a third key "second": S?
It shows {"hour": 9, "minute": 38}
